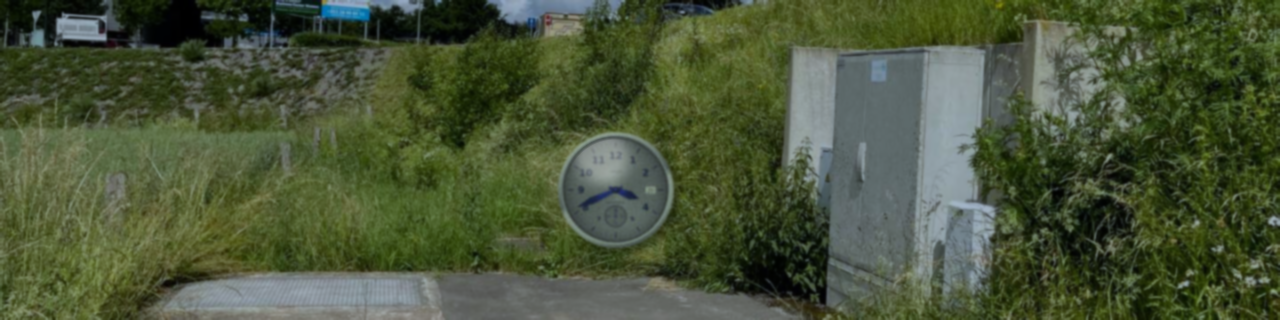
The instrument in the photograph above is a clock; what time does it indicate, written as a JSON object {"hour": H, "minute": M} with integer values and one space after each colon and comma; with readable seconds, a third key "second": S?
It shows {"hour": 3, "minute": 41}
